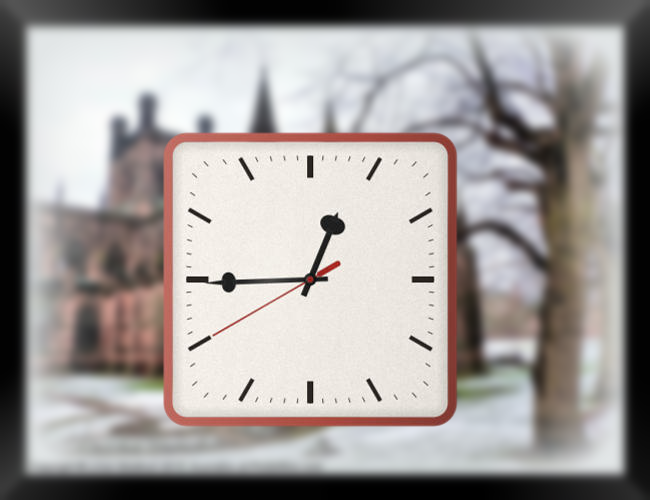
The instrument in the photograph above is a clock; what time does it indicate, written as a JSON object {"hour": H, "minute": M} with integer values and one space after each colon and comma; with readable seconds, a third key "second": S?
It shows {"hour": 12, "minute": 44, "second": 40}
